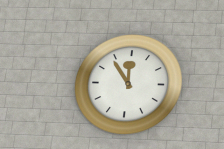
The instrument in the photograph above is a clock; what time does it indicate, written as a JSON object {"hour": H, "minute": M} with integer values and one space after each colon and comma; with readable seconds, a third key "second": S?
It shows {"hour": 11, "minute": 54}
